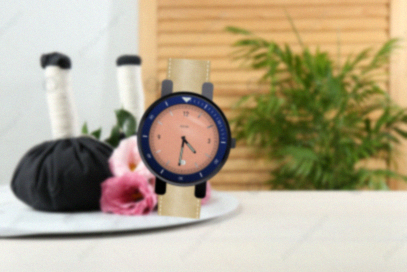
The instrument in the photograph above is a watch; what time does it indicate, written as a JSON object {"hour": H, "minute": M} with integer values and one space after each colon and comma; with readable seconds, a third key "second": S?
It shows {"hour": 4, "minute": 31}
